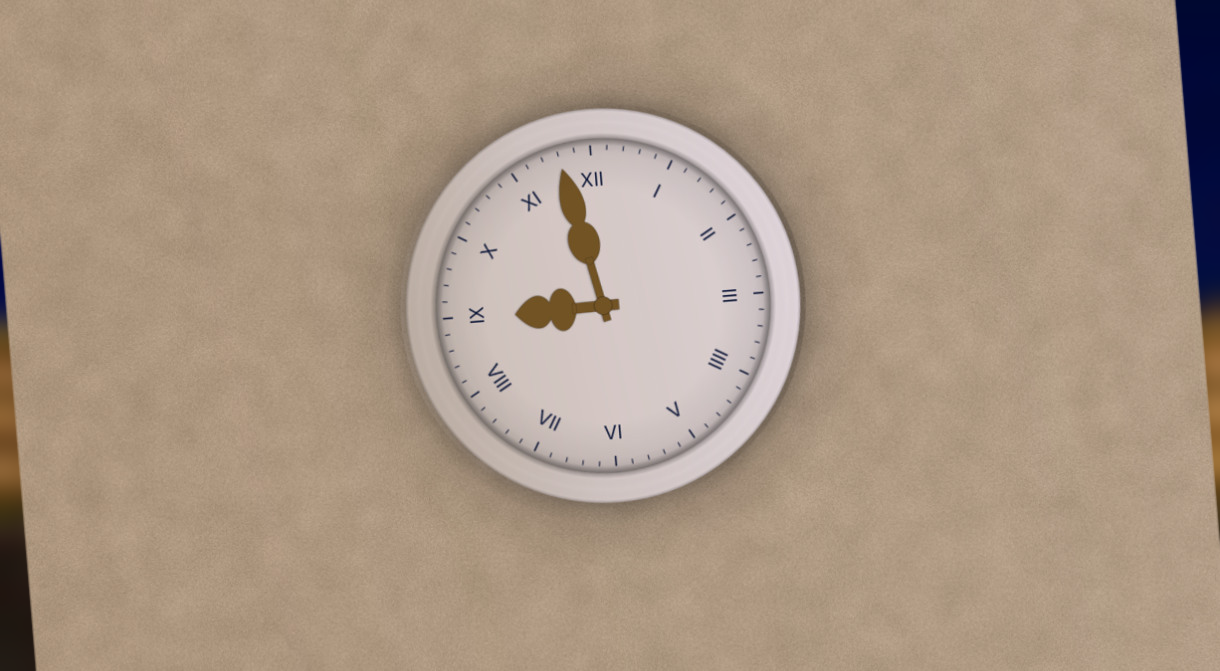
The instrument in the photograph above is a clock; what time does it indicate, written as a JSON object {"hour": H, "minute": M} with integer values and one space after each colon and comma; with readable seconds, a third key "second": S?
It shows {"hour": 8, "minute": 58}
